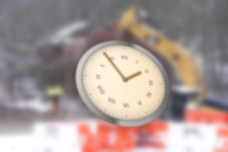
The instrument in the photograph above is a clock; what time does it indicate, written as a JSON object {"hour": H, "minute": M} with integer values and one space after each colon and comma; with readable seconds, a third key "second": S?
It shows {"hour": 1, "minute": 54}
